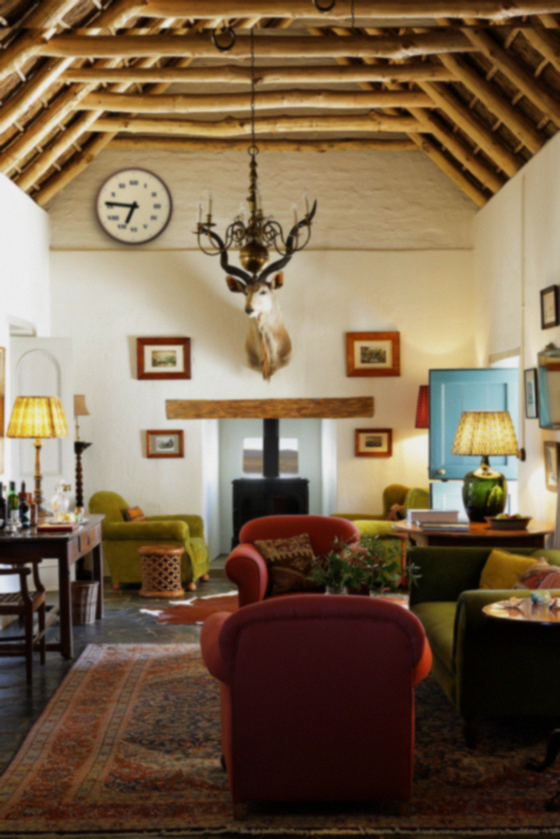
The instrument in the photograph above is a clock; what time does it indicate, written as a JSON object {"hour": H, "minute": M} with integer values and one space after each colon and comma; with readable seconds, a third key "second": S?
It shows {"hour": 6, "minute": 46}
